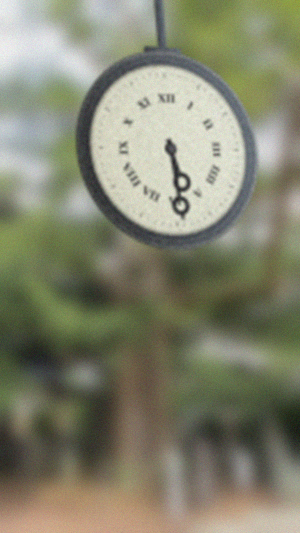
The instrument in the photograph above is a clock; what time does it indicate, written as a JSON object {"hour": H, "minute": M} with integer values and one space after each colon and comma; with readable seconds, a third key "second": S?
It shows {"hour": 5, "minute": 29}
